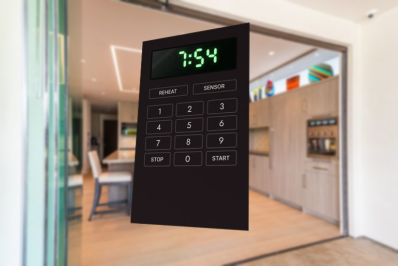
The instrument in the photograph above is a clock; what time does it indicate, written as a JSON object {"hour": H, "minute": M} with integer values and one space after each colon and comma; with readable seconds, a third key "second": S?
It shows {"hour": 7, "minute": 54}
